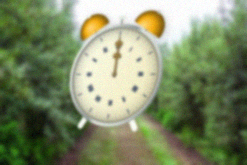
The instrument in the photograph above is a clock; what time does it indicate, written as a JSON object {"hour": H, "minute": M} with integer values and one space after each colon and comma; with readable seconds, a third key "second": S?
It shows {"hour": 12, "minute": 0}
